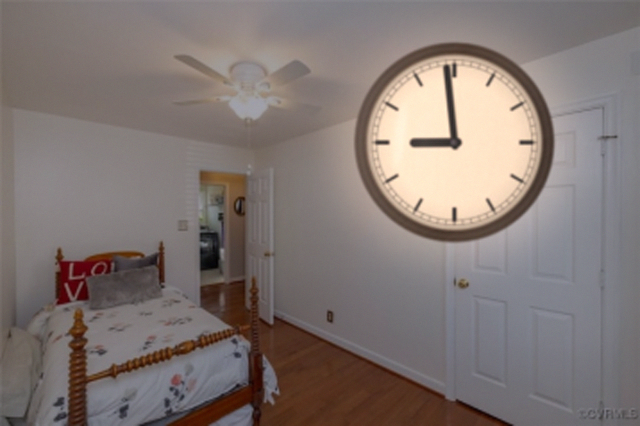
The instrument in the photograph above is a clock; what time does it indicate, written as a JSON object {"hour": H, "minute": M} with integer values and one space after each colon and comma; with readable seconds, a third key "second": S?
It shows {"hour": 8, "minute": 59}
